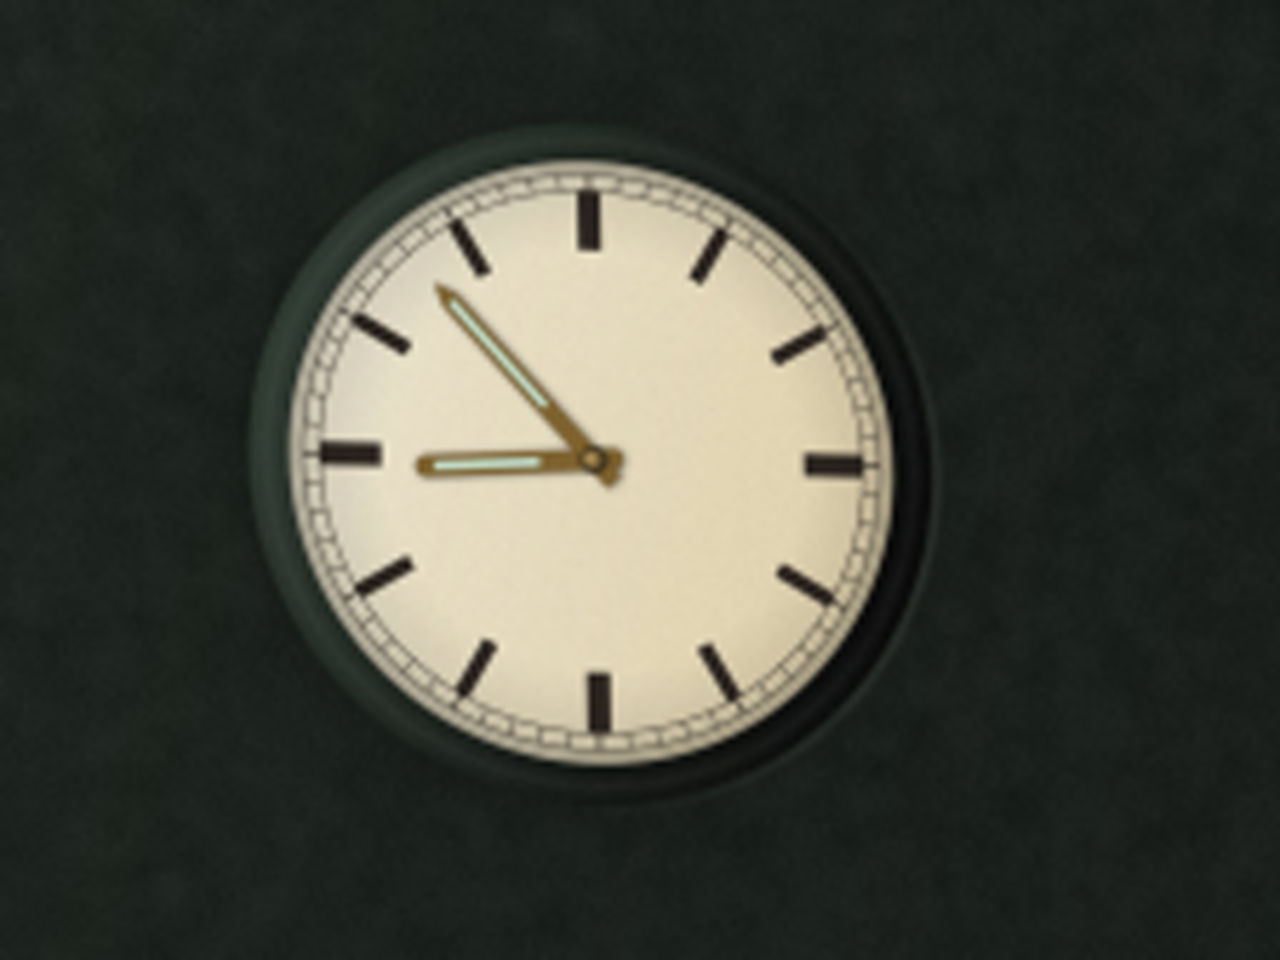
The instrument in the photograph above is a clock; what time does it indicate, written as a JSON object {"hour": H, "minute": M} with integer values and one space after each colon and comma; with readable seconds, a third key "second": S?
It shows {"hour": 8, "minute": 53}
